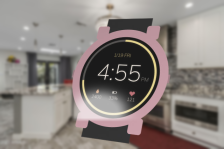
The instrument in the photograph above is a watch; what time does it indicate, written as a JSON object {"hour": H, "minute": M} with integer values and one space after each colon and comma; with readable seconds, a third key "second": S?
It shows {"hour": 4, "minute": 55}
